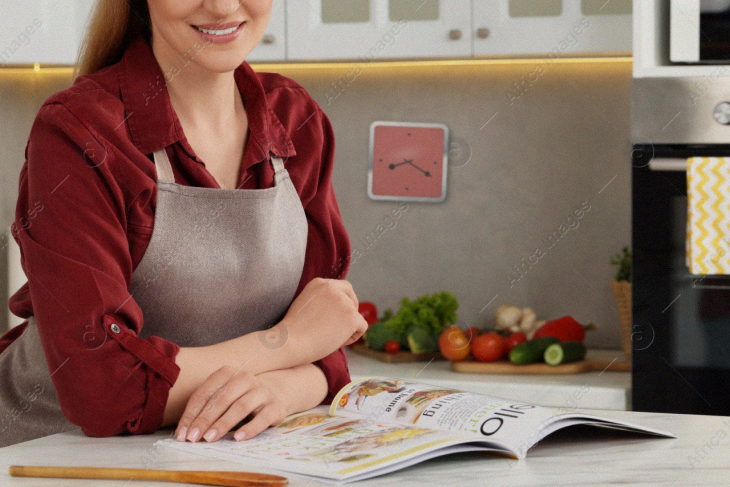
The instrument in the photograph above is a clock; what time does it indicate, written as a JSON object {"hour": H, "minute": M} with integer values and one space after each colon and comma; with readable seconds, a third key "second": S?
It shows {"hour": 8, "minute": 20}
